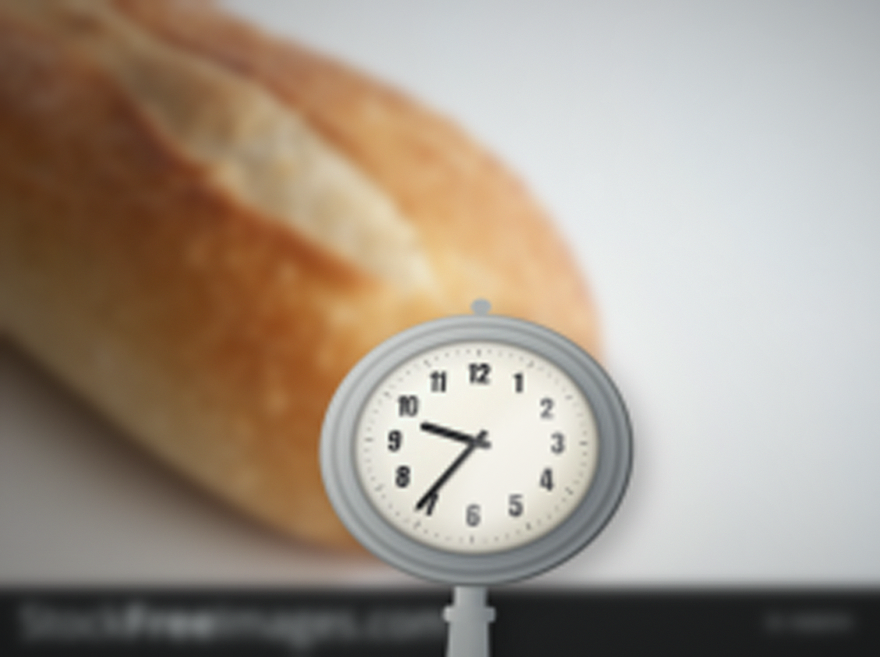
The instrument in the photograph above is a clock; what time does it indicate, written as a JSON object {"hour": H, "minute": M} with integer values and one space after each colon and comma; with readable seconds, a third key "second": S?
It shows {"hour": 9, "minute": 36}
